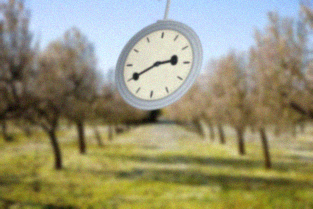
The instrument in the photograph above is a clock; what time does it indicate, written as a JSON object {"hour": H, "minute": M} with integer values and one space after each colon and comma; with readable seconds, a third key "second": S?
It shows {"hour": 2, "minute": 40}
